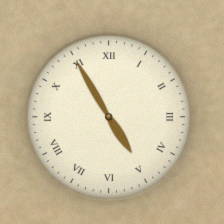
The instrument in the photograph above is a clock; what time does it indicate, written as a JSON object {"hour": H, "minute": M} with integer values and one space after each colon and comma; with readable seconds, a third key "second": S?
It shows {"hour": 4, "minute": 55}
